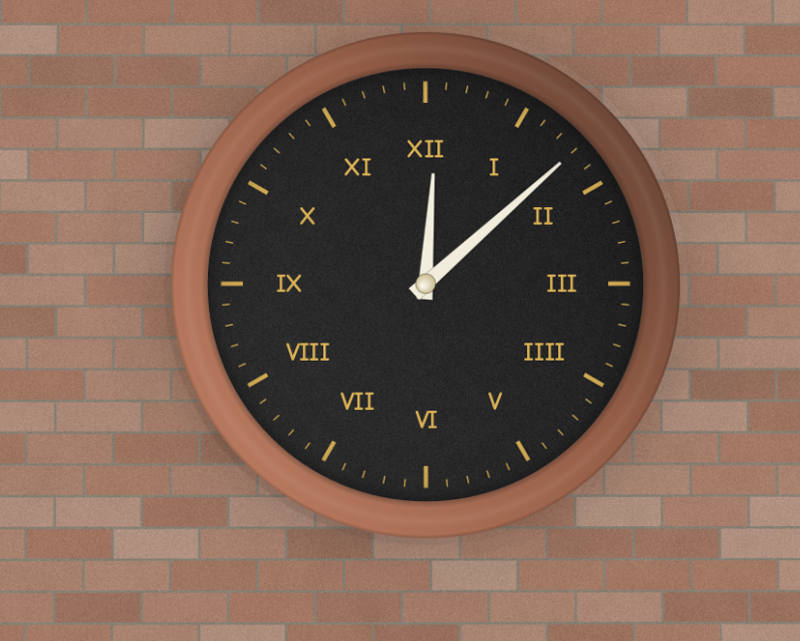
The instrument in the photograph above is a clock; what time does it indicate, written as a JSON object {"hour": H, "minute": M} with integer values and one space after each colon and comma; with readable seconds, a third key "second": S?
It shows {"hour": 12, "minute": 8}
